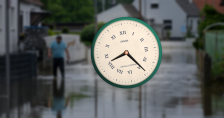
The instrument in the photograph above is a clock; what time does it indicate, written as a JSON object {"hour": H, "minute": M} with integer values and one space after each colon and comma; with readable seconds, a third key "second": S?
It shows {"hour": 8, "minute": 24}
